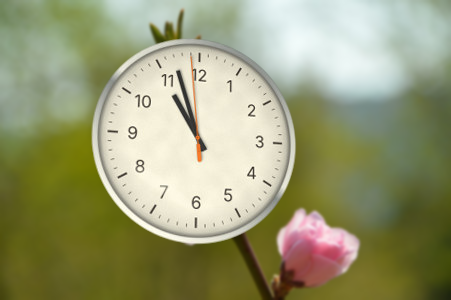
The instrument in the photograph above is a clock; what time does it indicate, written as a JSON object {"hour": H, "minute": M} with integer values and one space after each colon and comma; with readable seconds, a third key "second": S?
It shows {"hour": 10, "minute": 56, "second": 59}
